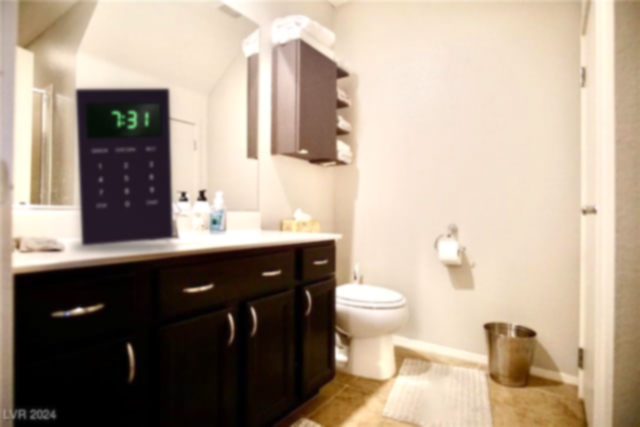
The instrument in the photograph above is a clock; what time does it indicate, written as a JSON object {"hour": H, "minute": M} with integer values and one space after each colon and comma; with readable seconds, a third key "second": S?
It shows {"hour": 7, "minute": 31}
